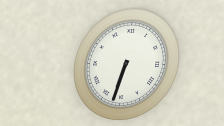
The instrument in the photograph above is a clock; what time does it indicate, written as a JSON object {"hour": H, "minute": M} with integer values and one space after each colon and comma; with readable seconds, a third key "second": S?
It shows {"hour": 6, "minute": 32}
